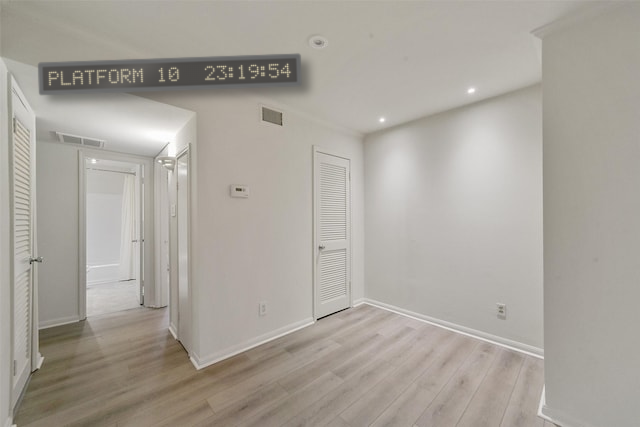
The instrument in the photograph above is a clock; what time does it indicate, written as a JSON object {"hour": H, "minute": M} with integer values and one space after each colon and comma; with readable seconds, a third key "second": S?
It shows {"hour": 23, "minute": 19, "second": 54}
